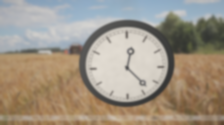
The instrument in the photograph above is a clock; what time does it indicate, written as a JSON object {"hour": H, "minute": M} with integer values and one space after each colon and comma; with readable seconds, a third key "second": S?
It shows {"hour": 12, "minute": 23}
